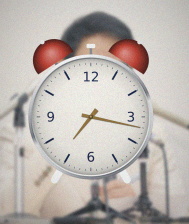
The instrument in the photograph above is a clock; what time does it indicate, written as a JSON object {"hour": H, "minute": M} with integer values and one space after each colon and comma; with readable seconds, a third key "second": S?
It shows {"hour": 7, "minute": 17}
